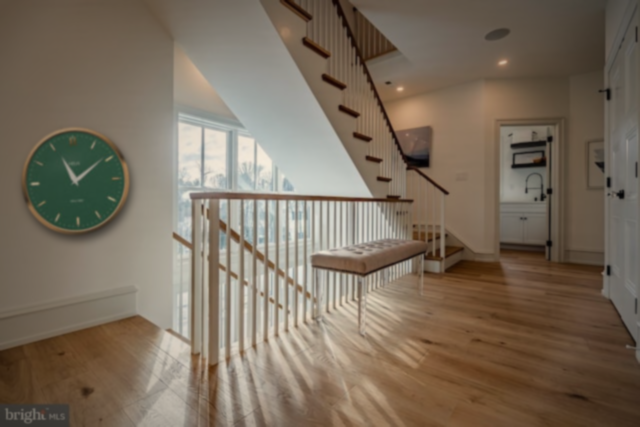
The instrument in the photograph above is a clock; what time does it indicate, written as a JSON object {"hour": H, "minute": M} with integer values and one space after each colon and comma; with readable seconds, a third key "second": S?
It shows {"hour": 11, "minute": 9}
